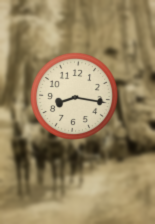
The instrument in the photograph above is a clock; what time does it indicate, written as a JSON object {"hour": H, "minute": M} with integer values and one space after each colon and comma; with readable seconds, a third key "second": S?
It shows {"hour": 8, "minute": 16}
